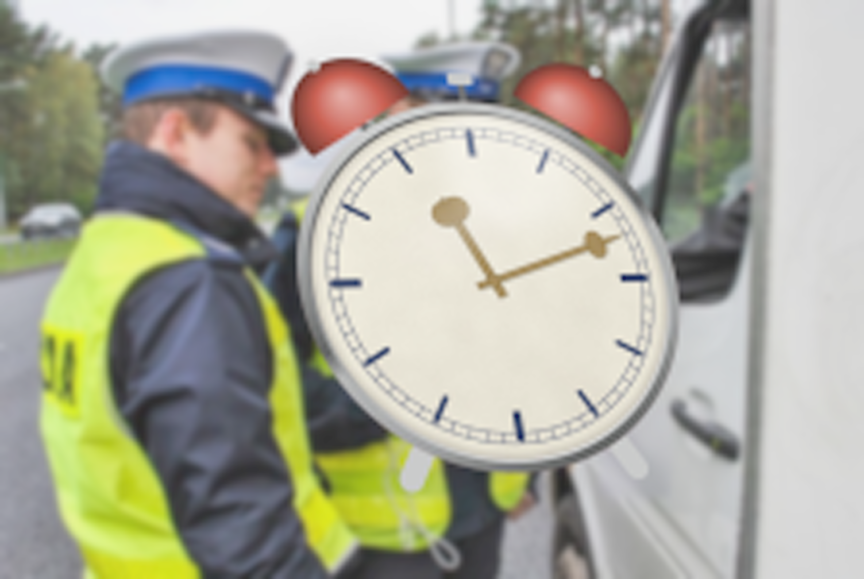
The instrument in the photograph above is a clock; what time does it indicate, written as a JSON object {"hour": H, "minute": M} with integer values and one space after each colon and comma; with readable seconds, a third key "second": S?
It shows {"hour": 11, "minute": 12}
